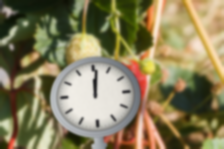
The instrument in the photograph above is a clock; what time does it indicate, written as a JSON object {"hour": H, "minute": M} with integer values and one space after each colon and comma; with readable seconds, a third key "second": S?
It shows {"hour": 12, "minute": 1}
